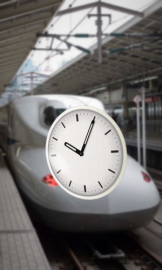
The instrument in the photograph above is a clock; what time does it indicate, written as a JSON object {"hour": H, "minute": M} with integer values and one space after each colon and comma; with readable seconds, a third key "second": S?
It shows {"hour": 10, "minute": 5}
